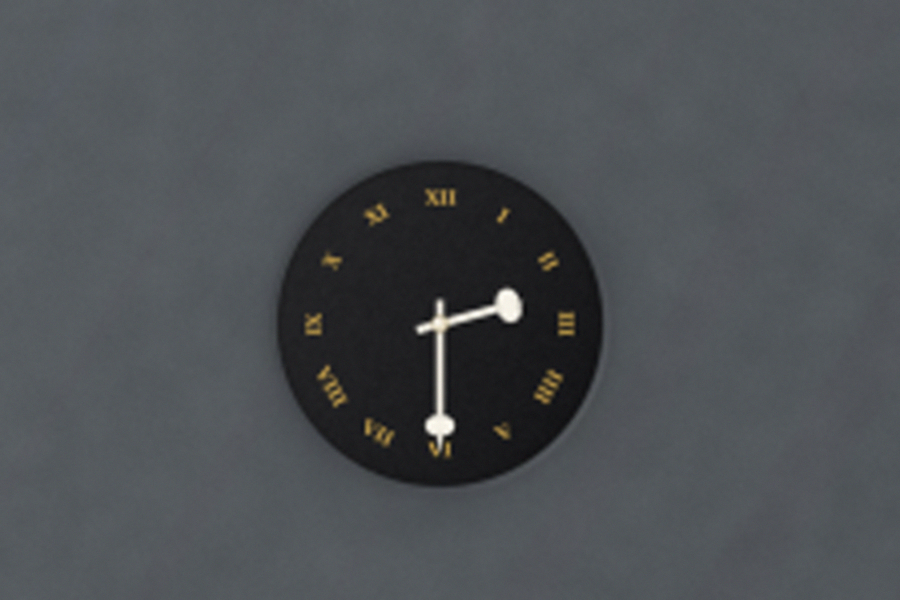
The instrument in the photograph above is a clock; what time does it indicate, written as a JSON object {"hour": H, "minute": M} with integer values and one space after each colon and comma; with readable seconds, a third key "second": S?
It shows {"hour": 2, "minute": 30}
